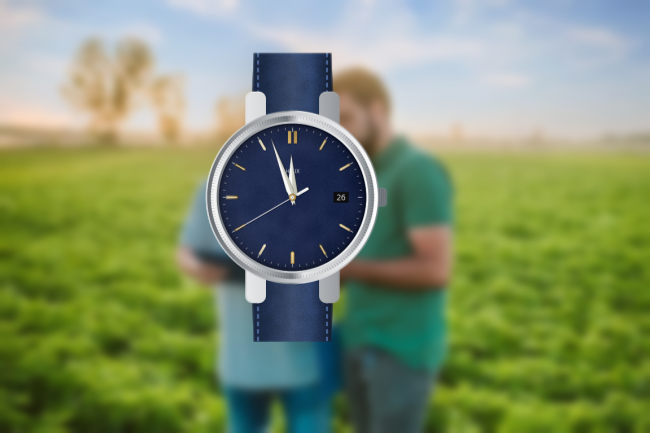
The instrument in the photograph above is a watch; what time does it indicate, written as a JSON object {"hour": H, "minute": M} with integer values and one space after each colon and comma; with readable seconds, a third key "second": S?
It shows {"hour": 11, "minute": 56, "second": 40}
